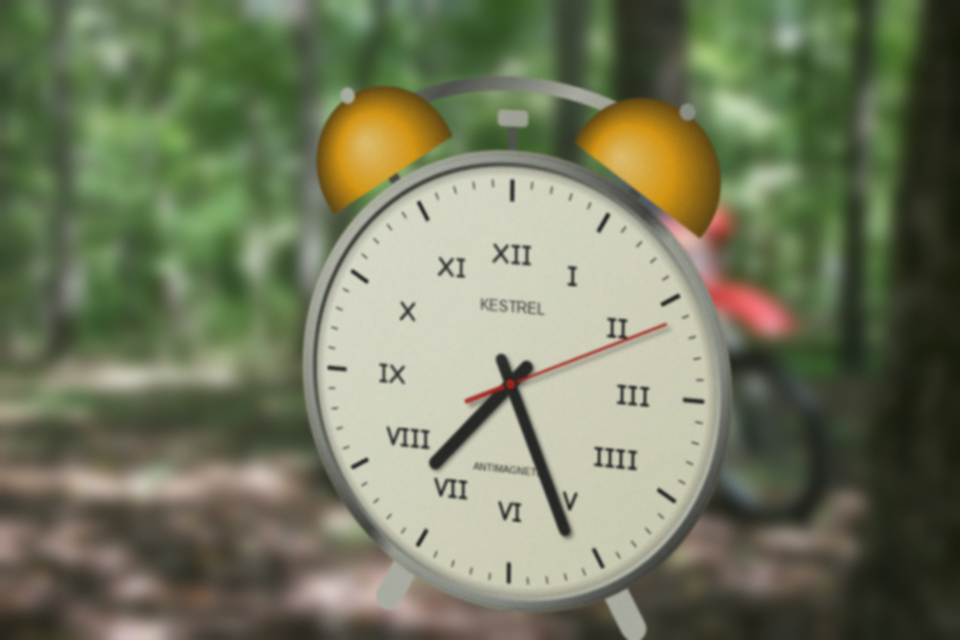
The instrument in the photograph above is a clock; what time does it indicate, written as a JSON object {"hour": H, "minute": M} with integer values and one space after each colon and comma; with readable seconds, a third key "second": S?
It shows {"hour": 7, "minute": 26, "second": 11}
